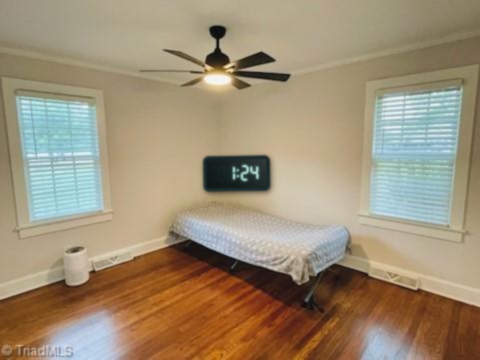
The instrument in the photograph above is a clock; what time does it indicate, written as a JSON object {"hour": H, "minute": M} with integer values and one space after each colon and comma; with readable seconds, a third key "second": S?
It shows {"hour": 1, "minute": 24}
